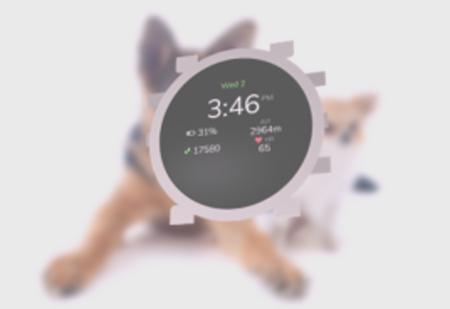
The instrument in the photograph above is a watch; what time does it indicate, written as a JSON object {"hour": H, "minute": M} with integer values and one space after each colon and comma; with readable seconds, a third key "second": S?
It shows {"hour": 3, "minute": 46}
